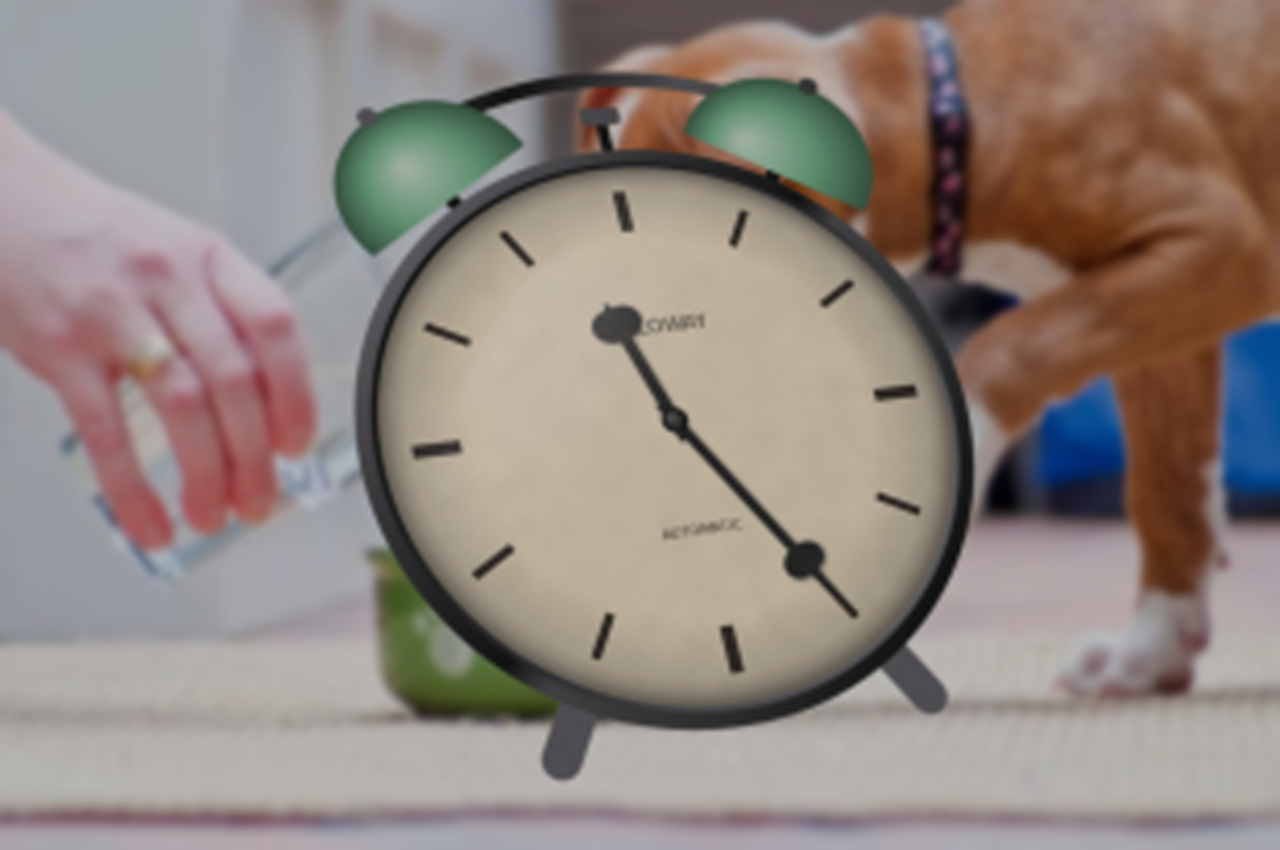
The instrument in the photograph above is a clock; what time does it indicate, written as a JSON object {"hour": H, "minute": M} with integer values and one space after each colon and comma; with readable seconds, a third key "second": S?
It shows {"hour": 11, "minute": 25}
